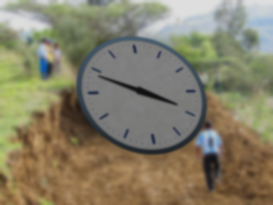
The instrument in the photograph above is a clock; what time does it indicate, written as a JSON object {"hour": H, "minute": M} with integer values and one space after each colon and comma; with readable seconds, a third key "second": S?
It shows {"hour": 3, "minute": 49}
